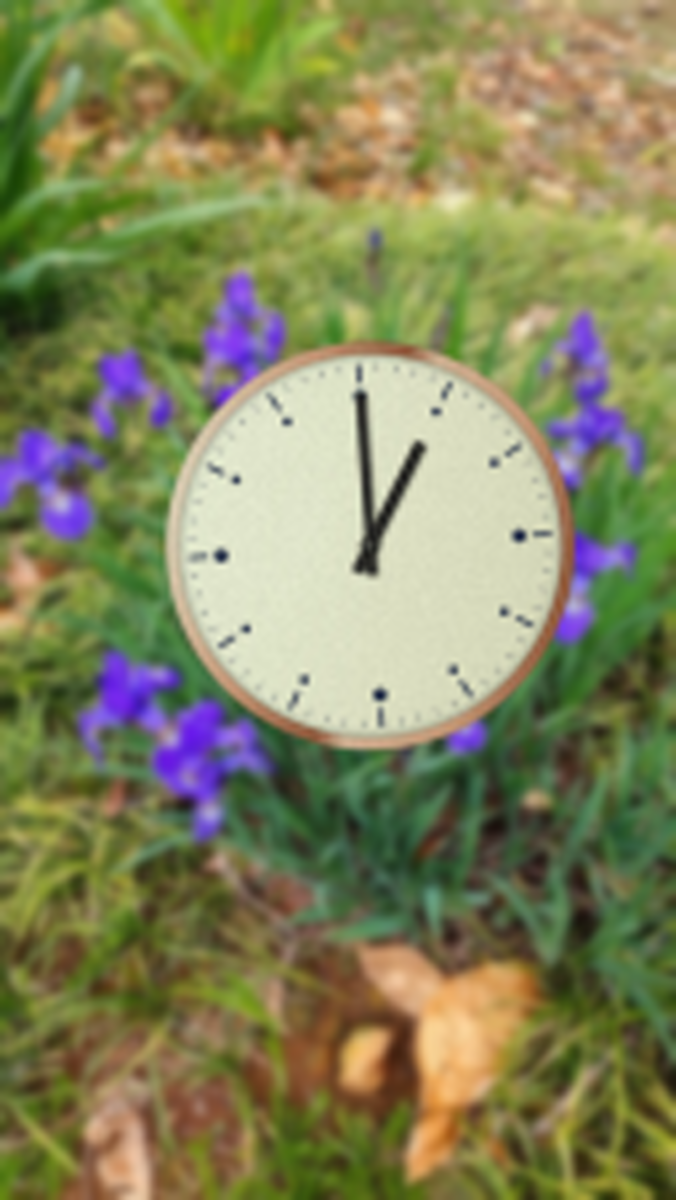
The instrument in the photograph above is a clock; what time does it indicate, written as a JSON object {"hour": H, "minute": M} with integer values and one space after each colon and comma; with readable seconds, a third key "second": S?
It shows {"hour": 1, "minute": 0}
